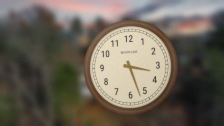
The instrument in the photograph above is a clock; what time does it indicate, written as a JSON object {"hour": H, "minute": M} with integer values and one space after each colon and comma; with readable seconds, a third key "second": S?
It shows {"hour": 3, "minute": 27}
